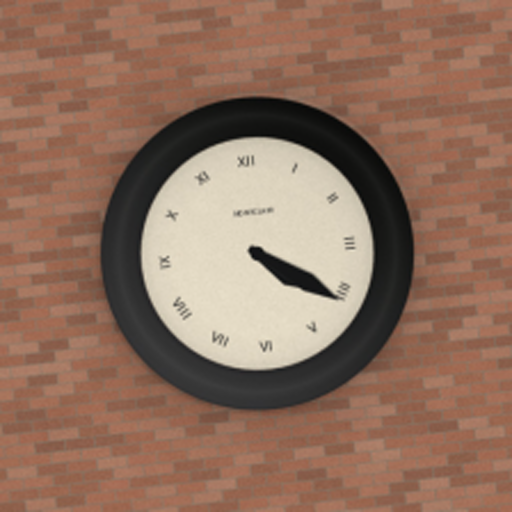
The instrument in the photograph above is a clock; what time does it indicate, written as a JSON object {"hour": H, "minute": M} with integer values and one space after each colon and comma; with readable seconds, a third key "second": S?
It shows {"hour": 4, "minute": 21}
